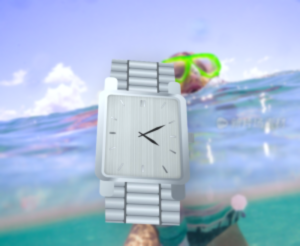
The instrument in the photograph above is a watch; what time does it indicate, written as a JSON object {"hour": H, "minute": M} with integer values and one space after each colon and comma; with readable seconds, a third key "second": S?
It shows {"hour": 4, "minute": 10}
